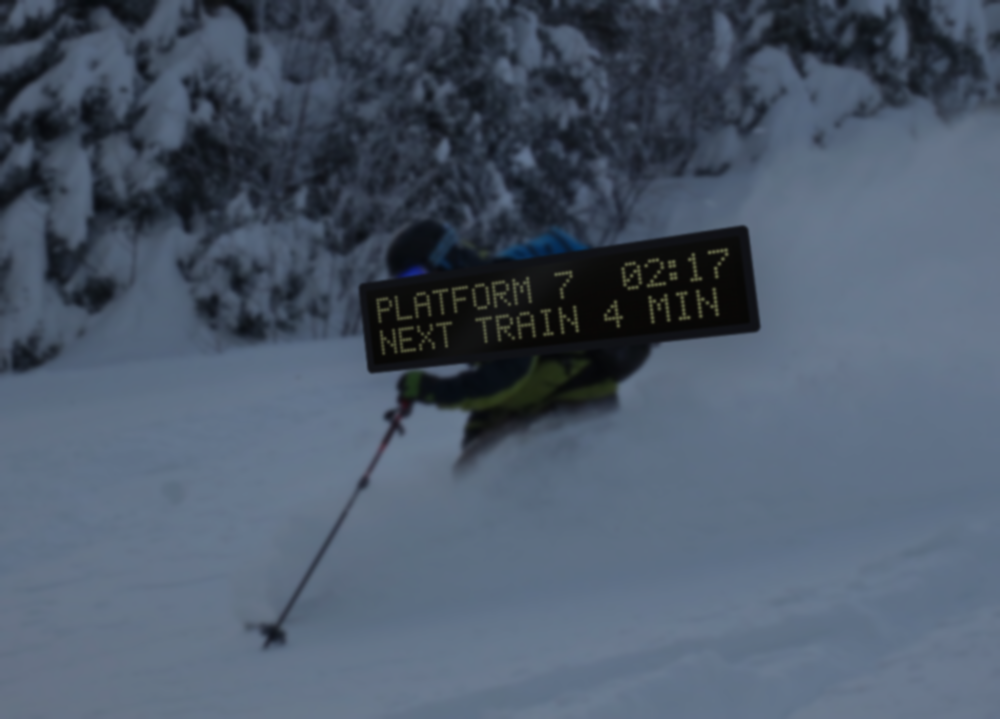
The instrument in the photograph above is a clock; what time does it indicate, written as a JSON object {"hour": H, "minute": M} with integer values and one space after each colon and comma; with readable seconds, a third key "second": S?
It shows {"hour": 2, "minute": 17}
